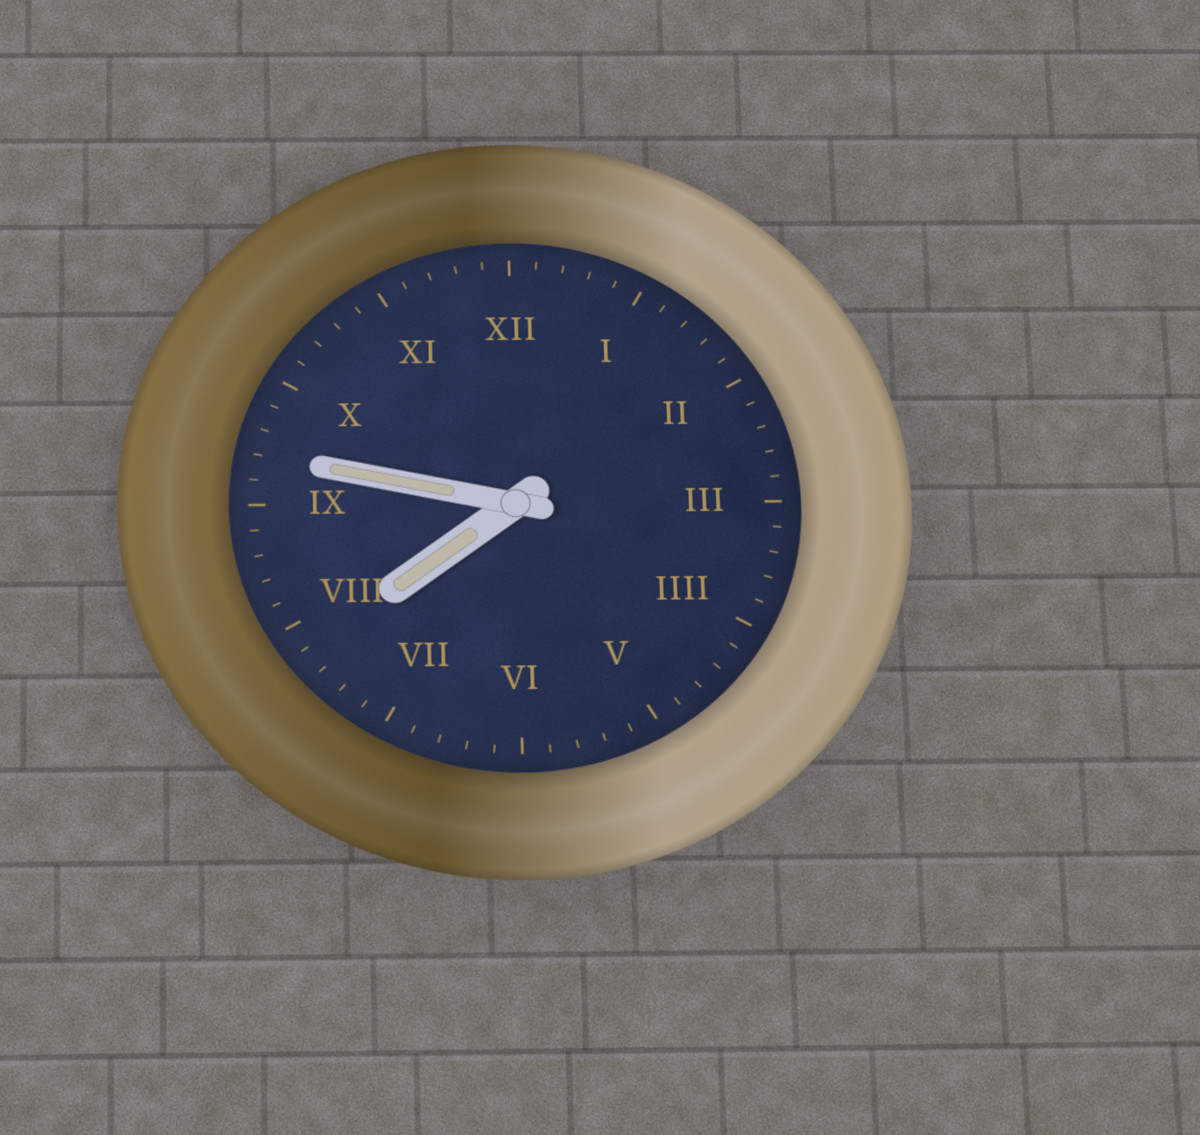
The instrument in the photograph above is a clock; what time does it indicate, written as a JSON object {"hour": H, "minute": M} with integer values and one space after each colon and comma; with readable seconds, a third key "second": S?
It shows {"hour": 7, "minute": 47}
